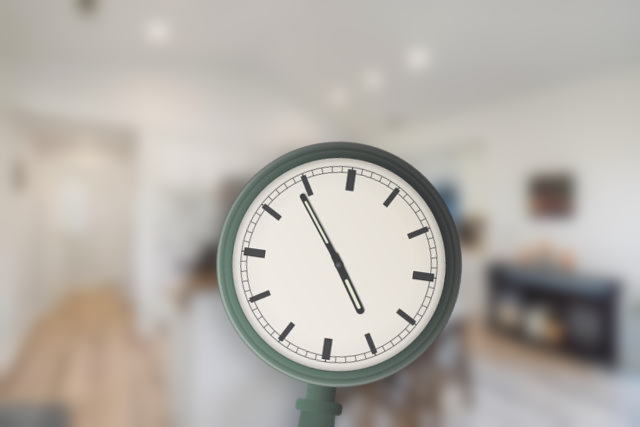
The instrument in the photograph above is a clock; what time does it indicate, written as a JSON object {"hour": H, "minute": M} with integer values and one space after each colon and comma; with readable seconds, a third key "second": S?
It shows {"hour": 4, "minute": 54}
